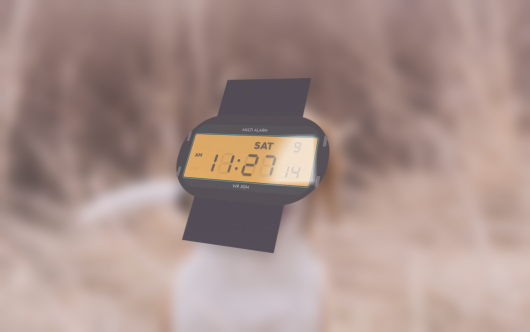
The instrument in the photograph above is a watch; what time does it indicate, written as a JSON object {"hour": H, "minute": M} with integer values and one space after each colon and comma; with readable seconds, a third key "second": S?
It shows {"hour": 11, "minute": 27, "second": 14}
